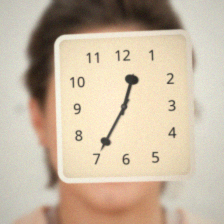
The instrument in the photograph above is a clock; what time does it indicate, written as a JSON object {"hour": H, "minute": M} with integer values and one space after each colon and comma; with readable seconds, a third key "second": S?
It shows {"hour": 12, "minute": 35}
